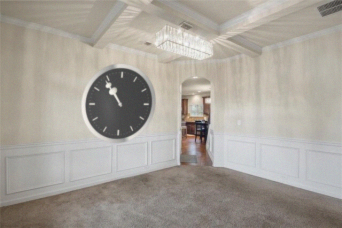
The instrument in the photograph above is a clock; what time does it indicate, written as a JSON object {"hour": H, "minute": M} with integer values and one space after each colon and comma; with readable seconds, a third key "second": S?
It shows {"hour": 10, "minute": 54}
